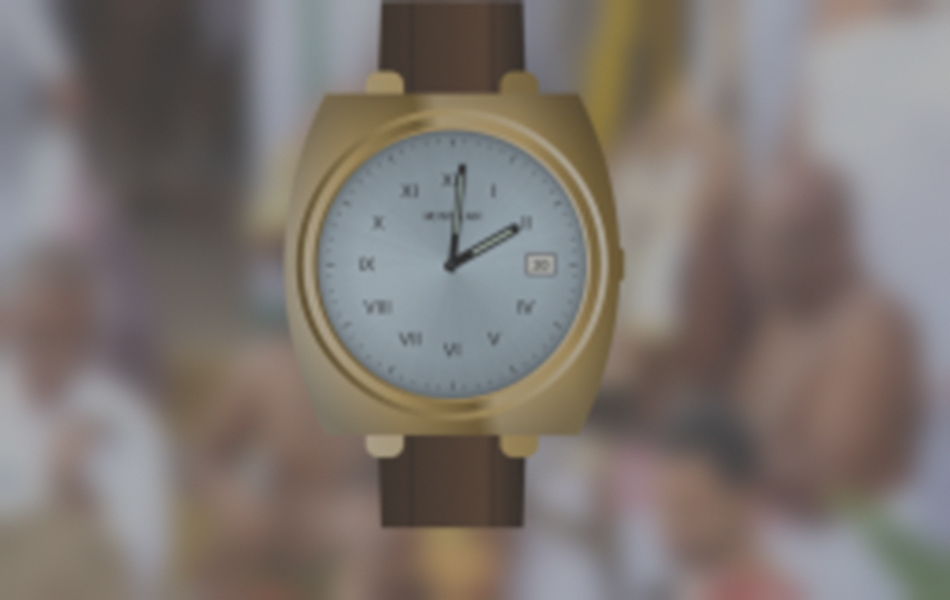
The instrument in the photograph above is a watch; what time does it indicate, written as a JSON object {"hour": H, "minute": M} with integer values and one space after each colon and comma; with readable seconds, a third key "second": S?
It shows {"hour": 2, "minute": 1}
